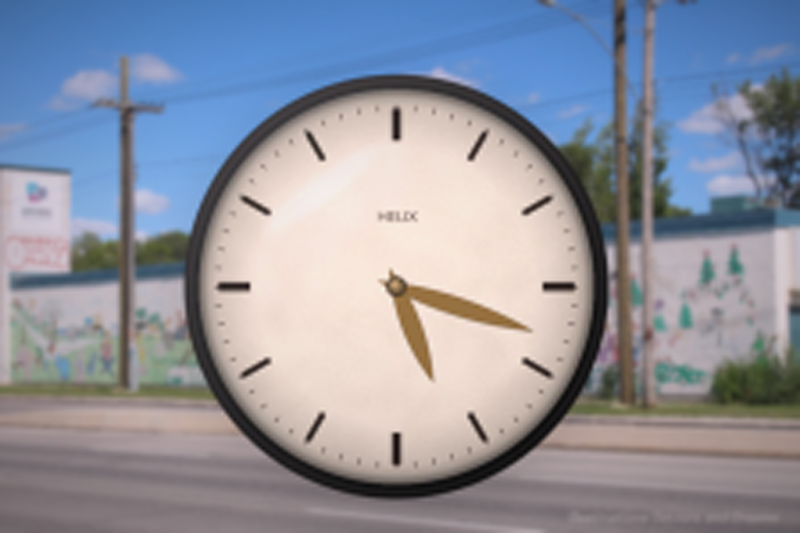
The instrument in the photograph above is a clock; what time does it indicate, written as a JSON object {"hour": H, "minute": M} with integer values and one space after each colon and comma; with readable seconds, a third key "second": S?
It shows {"hour": 5, "minute": 18}
